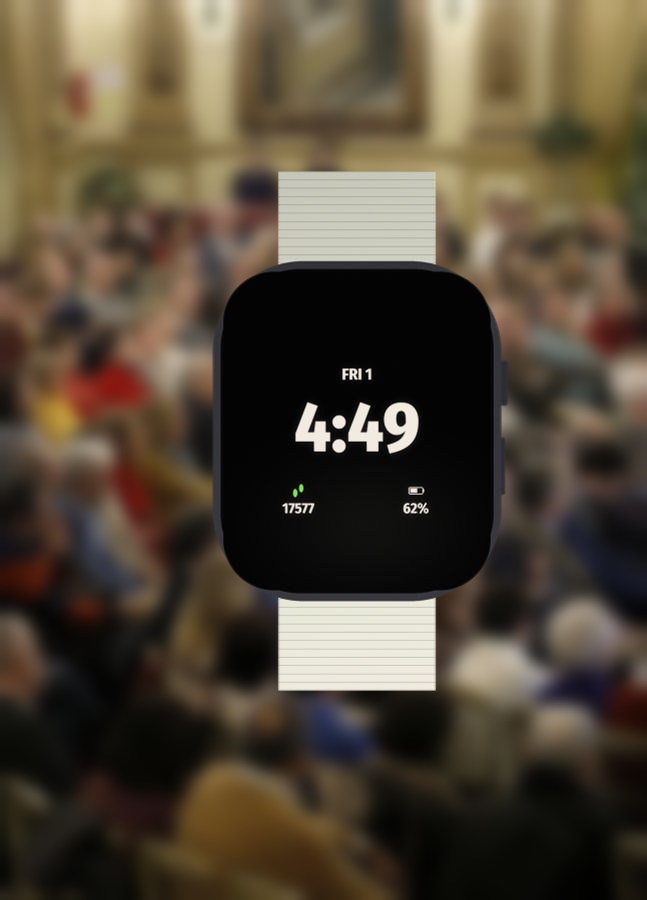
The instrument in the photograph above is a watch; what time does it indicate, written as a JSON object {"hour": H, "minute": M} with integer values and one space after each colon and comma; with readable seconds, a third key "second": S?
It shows {"hour": 4, "minute": 49}
